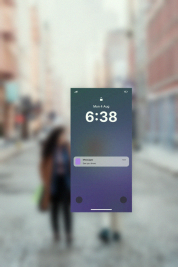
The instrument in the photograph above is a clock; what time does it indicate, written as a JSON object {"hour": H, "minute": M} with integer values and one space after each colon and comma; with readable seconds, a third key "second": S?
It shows {"hour": 6, "minute": 38}
